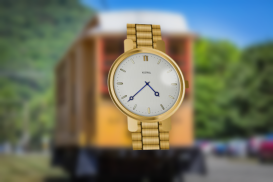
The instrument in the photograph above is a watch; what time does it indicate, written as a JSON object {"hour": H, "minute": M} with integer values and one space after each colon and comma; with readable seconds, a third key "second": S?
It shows {"hour": 4, "minute": 38}
